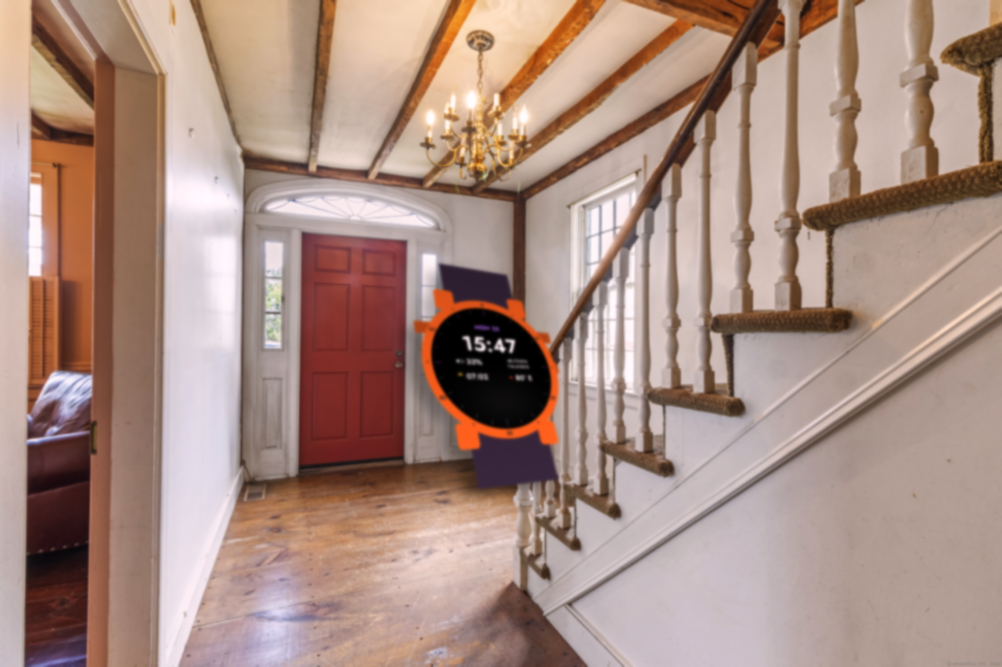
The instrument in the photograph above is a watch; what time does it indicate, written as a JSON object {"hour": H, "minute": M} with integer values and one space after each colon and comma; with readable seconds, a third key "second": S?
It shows {"hour": 15, "minute": 47}
